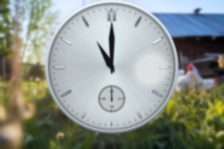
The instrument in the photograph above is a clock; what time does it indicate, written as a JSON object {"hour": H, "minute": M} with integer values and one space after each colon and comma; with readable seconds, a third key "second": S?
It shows {"hour": 11, "minute": 0}
